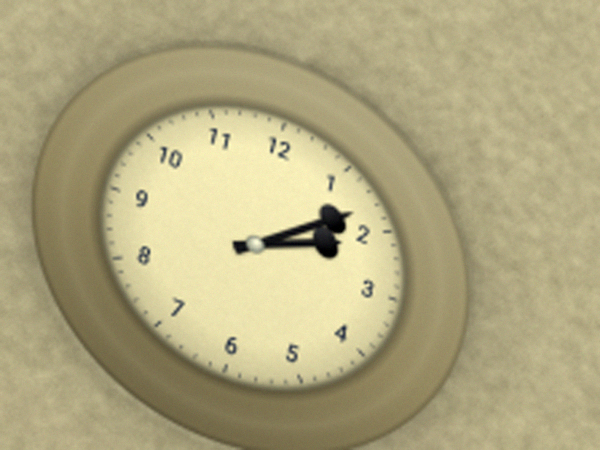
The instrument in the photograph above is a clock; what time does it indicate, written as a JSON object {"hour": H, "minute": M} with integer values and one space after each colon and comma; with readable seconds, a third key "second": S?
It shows {"hour": 2, "minute": 8}
